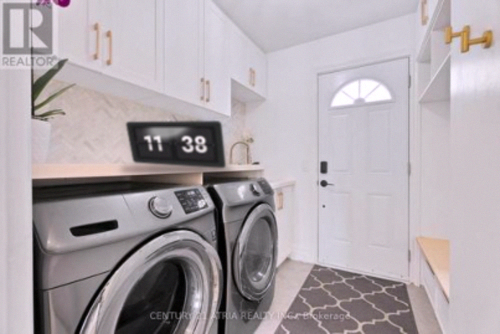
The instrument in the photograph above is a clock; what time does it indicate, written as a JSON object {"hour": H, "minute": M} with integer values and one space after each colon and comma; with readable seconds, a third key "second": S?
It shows {"hour": 11, "minute": 38}
